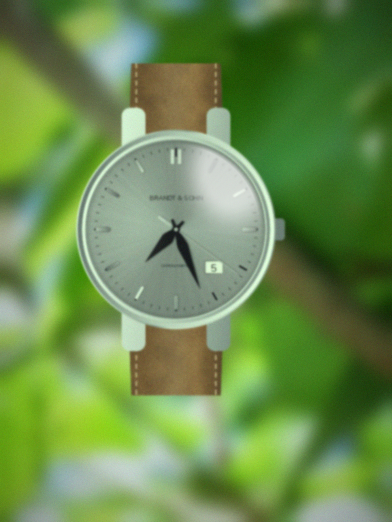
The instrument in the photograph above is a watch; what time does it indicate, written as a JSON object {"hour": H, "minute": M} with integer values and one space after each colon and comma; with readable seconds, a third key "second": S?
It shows {"hour": 7, "minute": 26, "second": 21}
